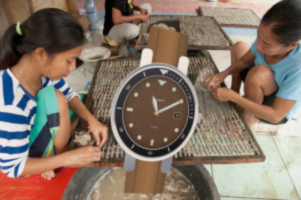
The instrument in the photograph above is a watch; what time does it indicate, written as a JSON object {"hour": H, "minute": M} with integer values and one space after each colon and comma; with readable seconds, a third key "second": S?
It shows {"hour": 11, "minute": 10}
